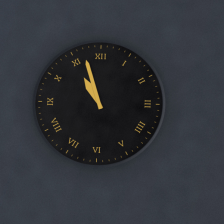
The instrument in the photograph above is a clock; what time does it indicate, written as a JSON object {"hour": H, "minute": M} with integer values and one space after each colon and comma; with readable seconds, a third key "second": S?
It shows {"hour": 10, "minute": 57}
